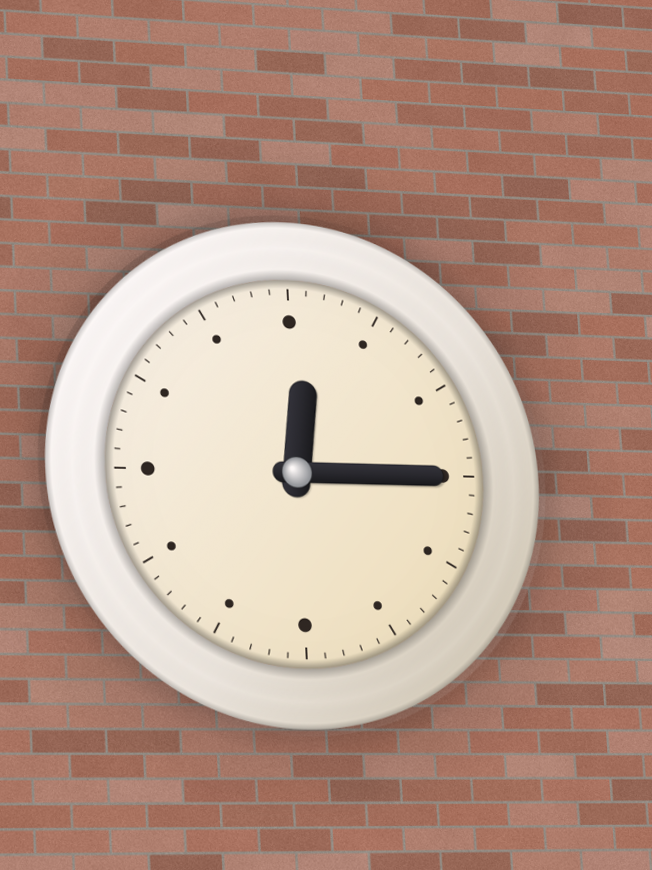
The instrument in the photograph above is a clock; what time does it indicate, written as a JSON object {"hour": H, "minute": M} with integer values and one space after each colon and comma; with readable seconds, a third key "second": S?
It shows {"hour": 12, "minute": 15}
